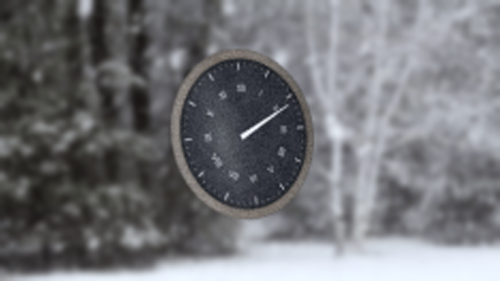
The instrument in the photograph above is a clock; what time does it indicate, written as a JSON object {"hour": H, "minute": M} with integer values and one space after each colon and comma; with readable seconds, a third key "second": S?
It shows {"hour": 2, "minute": 11}
